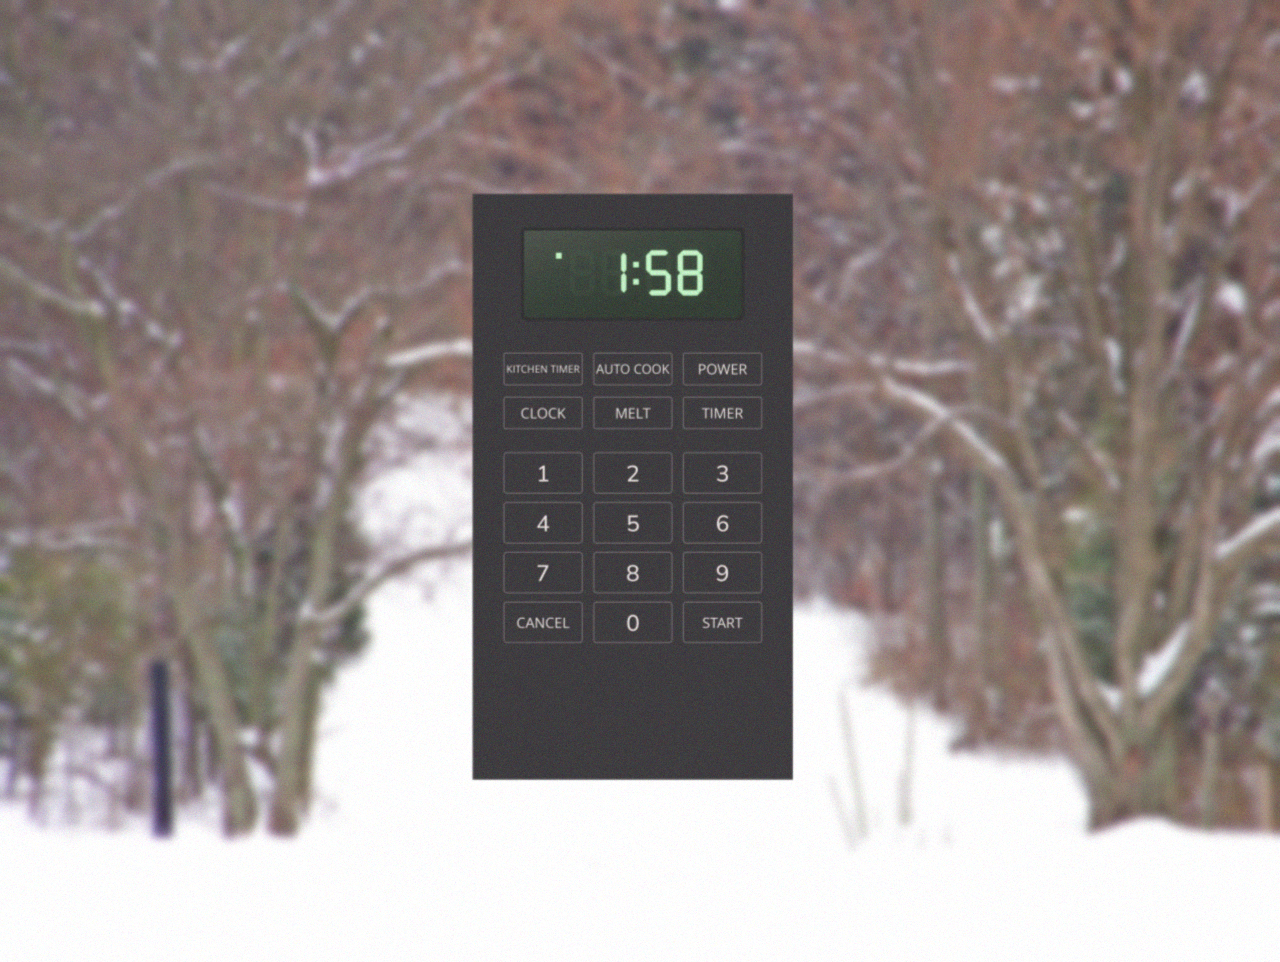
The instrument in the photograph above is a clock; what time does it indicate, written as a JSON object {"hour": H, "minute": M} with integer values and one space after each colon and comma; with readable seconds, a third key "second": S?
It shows {"hour": 1, "minute": 58}
